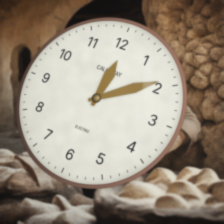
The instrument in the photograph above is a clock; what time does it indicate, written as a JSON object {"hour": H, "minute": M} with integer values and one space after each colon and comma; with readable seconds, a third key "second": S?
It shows {"hour": 12, "minute": 9}
